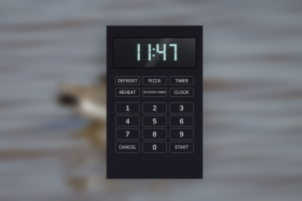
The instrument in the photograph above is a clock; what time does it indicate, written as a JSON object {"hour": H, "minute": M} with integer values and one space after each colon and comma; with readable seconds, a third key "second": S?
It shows {"hour": 11, "minute": 47}
